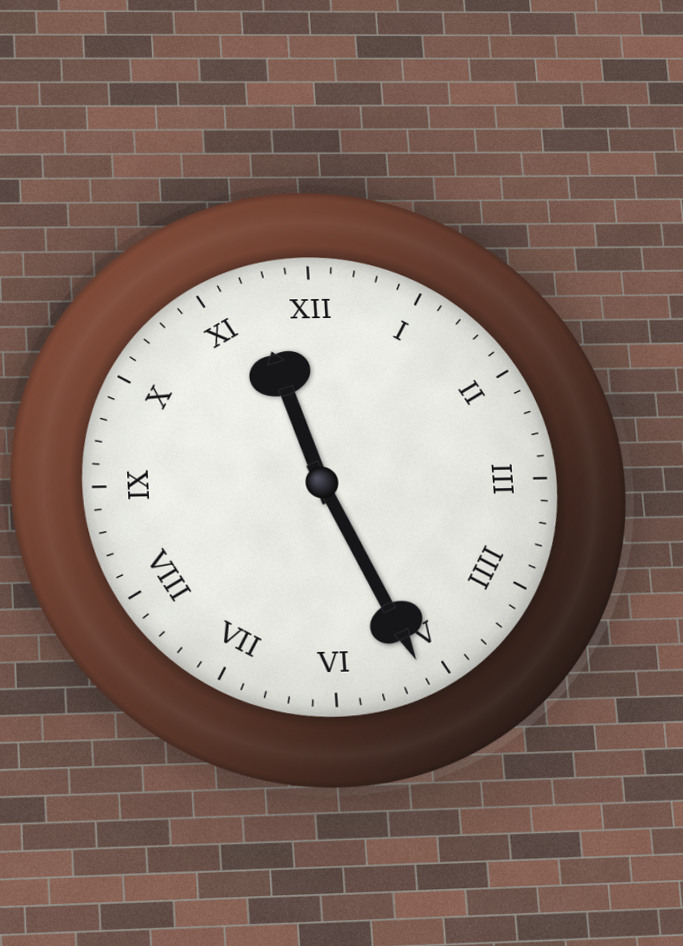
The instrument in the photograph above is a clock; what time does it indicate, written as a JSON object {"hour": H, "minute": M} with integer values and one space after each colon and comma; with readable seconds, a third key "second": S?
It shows {"hour": 11, "minute": 26}
